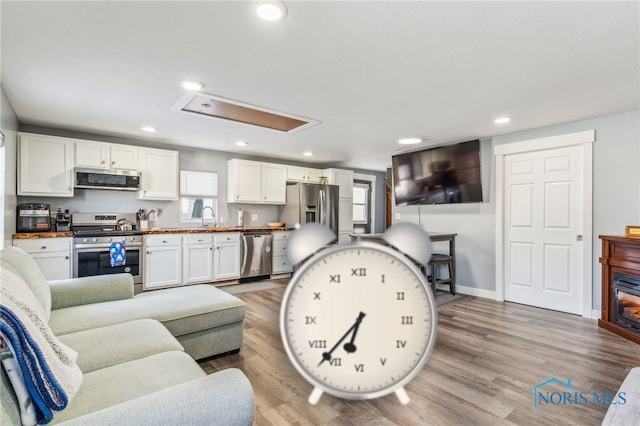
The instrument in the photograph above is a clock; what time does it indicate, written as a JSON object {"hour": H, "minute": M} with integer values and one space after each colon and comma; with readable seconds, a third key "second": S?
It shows {"hour": 6, "minute": 37}
